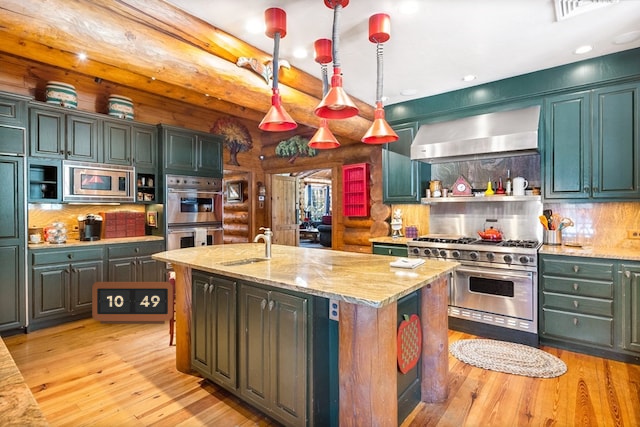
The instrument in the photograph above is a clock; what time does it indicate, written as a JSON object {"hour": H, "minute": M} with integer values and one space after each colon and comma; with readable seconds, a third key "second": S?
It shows {"hour": 10, "minute": 49}
